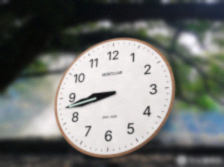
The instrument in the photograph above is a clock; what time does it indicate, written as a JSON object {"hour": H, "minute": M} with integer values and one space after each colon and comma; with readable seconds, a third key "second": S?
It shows {"hour": 8, "minute": 43}
